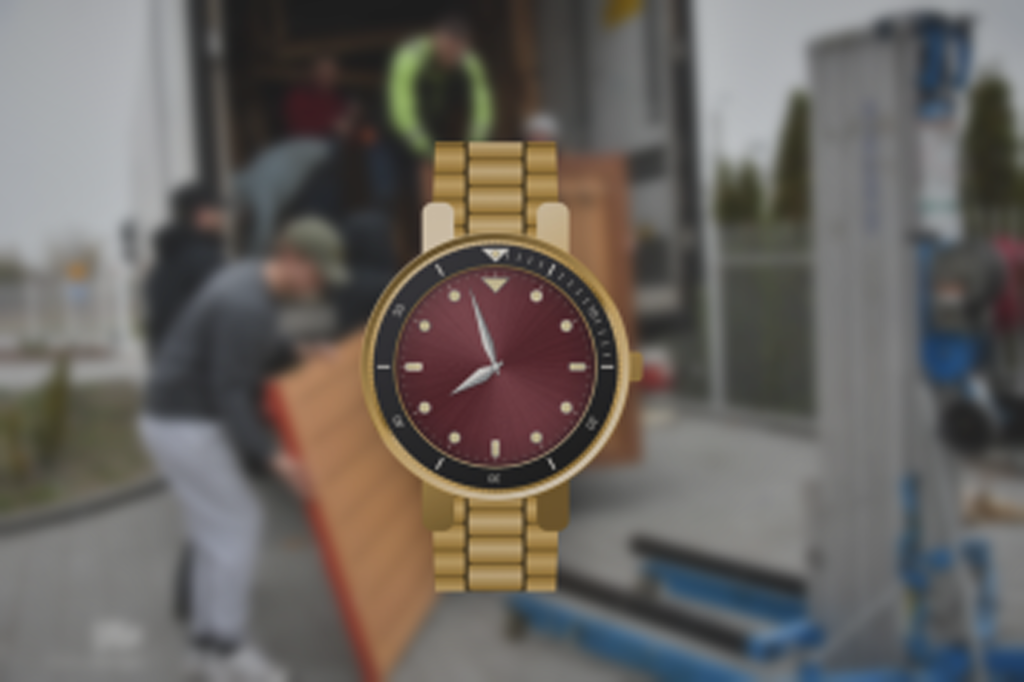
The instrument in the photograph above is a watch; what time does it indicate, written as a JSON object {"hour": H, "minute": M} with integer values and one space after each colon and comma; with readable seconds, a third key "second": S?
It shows {"hour": 7, "minute": 57}
